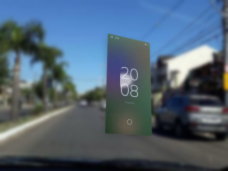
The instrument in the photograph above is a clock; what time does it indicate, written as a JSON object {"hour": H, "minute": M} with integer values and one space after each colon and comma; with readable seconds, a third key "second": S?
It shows {"hour": 20, "minute": 8}
